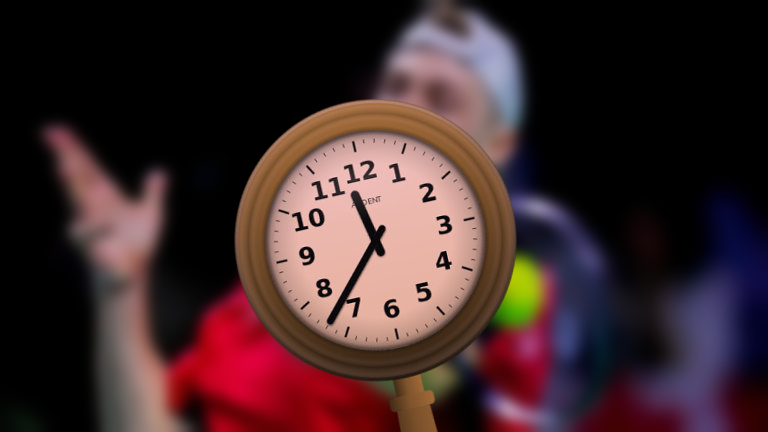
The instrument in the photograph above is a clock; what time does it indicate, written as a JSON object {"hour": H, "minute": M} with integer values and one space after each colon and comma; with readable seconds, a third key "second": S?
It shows {"hour": 11, "minute": 37}
